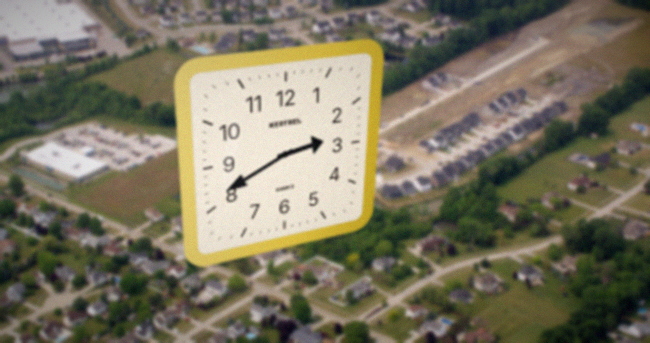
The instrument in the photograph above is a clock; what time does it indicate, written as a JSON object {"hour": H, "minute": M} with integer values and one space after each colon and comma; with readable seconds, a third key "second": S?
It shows {"hour": 2, "minute": 41}
